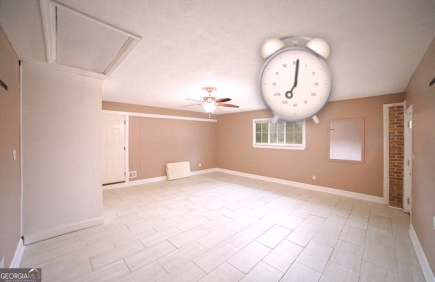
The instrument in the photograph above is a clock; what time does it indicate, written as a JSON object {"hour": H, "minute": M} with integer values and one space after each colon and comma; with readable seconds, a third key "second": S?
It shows {"hour": 7, "minute": 1}
